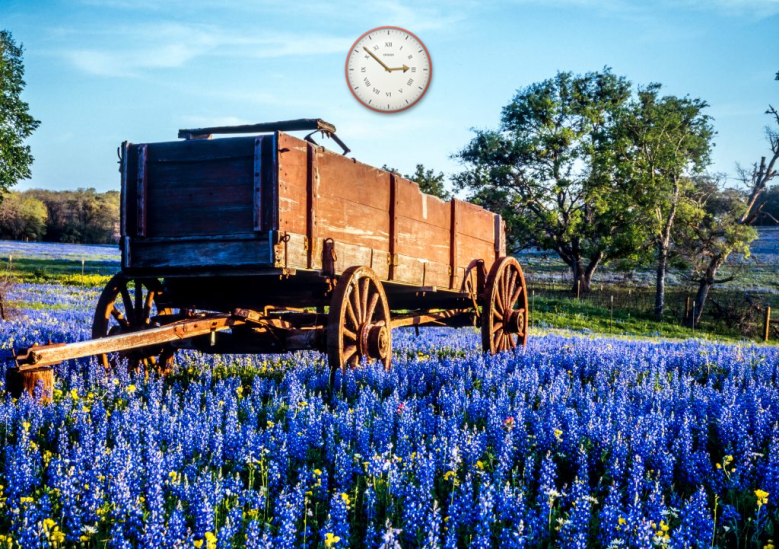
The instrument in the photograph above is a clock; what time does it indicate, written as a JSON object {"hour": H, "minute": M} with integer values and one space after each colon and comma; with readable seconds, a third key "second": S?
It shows {"hour": 2, "minute": 52}
